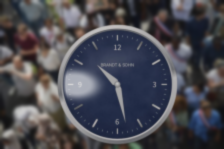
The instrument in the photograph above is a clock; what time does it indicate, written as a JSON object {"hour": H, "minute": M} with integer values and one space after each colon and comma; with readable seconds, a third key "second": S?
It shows {"hour": 10, "minute": 28}
